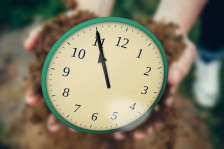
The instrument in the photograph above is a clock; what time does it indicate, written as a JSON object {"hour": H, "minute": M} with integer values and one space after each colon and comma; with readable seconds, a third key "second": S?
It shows {"hour": 10, "minute": 55}
